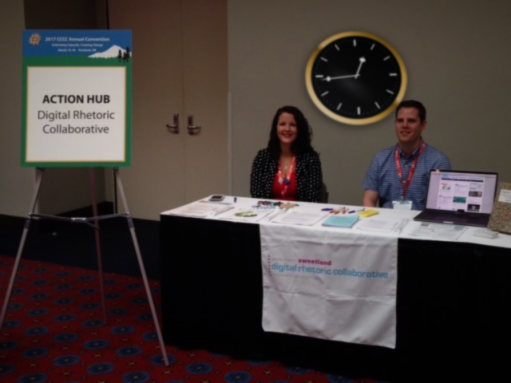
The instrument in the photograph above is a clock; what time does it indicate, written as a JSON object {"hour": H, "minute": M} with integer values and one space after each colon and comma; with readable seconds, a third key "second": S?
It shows {"hour": 12, "minute": 44}
